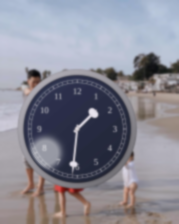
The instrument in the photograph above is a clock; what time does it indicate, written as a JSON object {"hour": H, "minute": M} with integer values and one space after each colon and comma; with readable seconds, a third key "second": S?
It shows {"hour": 1, "minute": 31}
